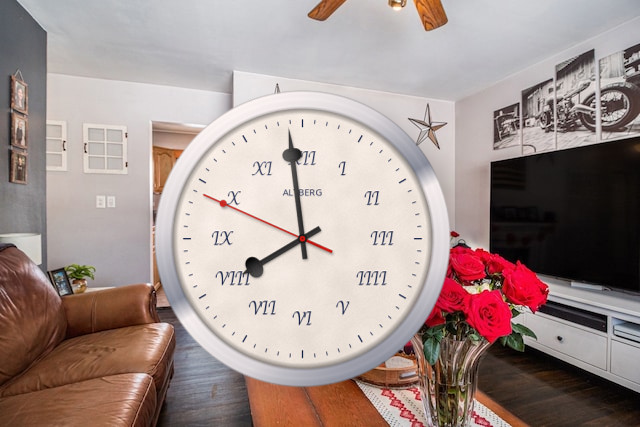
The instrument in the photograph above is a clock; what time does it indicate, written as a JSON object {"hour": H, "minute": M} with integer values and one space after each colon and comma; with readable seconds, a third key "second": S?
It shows {"hour": 7, "minute": 58, "second": 49}
